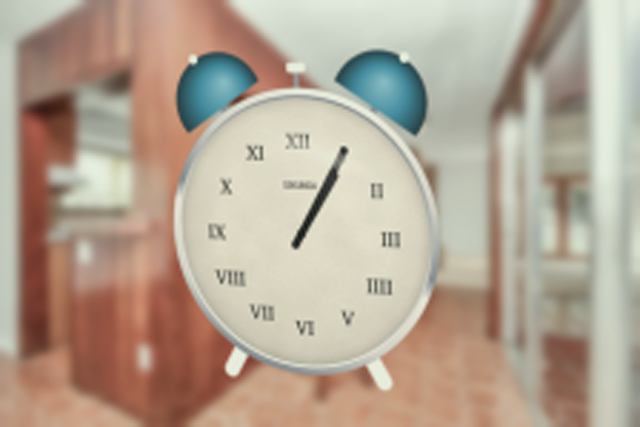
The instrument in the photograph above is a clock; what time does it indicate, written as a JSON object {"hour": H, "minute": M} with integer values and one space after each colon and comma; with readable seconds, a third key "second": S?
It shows {"hour": 1, "minute": 5}
